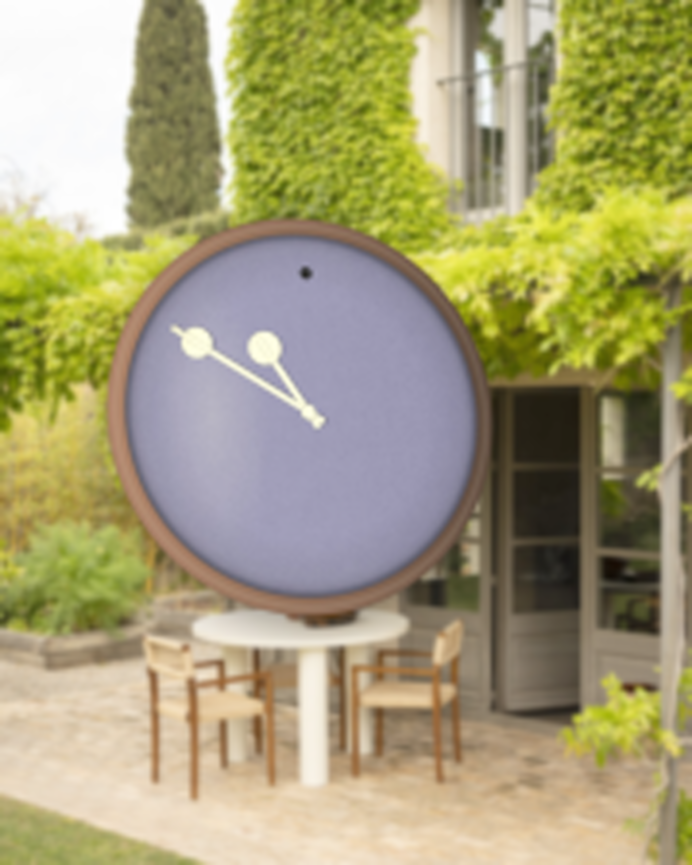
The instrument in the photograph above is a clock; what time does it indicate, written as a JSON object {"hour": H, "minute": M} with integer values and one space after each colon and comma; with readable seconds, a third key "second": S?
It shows {"hour": 10, "minute": 50}
